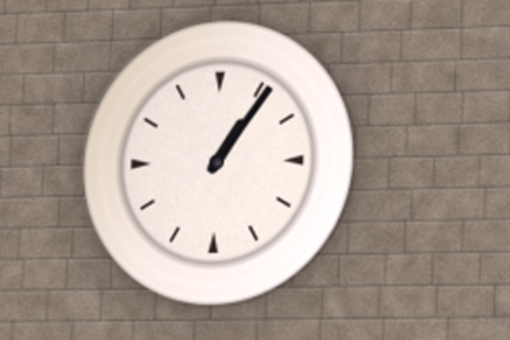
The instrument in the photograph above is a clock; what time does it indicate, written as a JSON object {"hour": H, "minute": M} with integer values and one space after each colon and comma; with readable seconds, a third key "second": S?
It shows {"hour": 1, "minute": 6}
